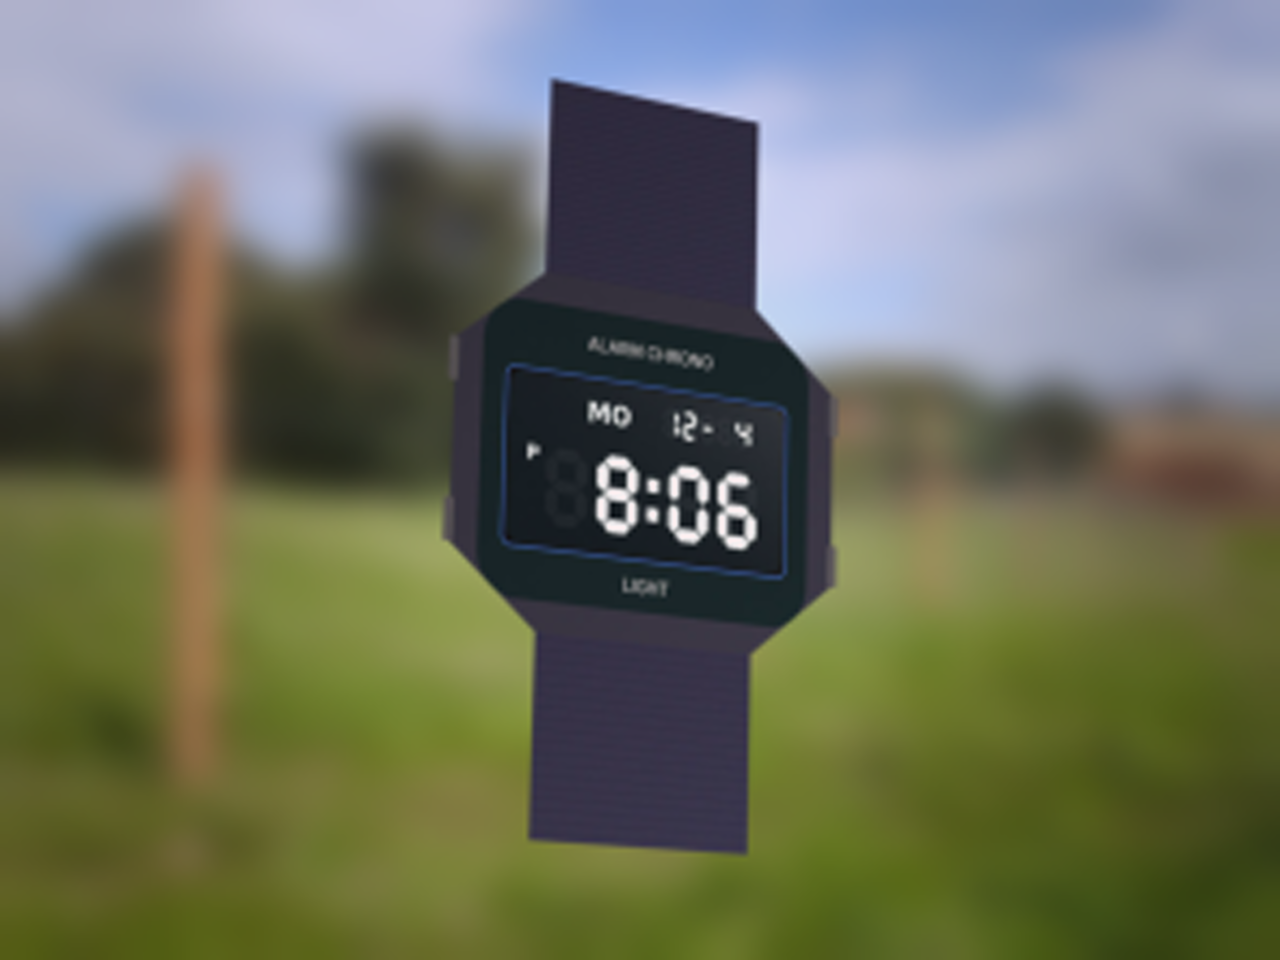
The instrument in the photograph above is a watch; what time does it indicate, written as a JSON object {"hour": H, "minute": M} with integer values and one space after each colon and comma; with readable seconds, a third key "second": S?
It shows {"hour": 8, "minute": 6}
